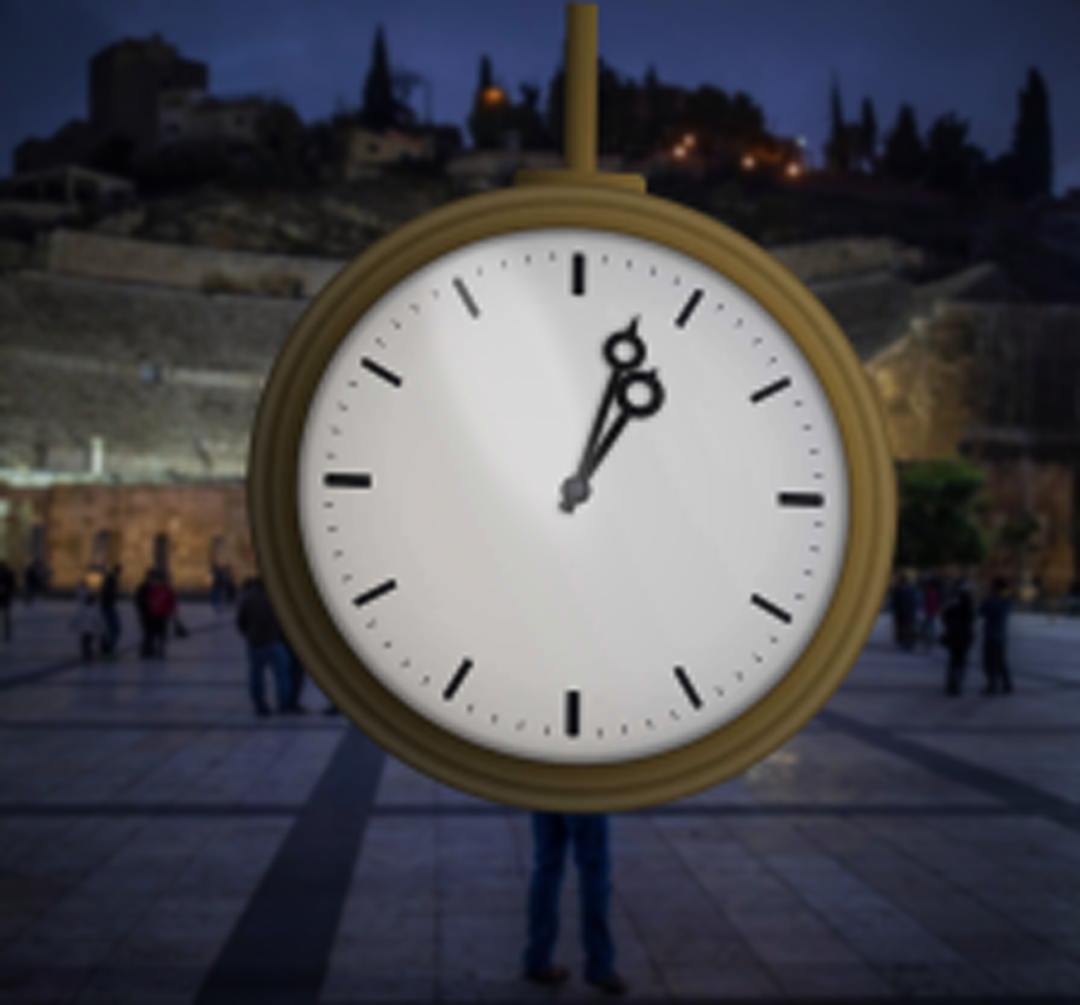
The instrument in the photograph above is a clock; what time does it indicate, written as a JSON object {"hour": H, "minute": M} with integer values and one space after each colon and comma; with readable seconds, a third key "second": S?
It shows {"hour": 1, "minute": 3}
